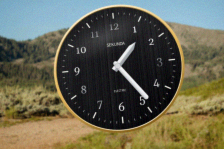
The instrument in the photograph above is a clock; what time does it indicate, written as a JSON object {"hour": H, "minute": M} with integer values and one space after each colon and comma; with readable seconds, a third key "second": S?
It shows {"hour": 1, "minute": 24}
